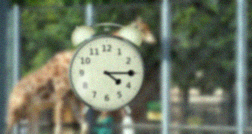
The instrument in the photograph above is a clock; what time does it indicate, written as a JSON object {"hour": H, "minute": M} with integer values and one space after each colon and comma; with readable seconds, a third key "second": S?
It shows {"hour": 4, "minute": 15}
